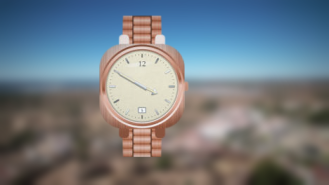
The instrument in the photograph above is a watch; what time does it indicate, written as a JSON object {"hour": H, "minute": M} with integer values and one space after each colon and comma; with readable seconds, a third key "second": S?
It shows {"hour": 3, "minute": 50}
